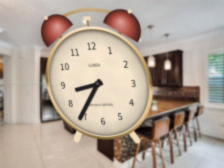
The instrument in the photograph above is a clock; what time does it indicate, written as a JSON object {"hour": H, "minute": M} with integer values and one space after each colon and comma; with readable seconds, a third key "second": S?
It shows {"hour": 8, "minute": 36}
